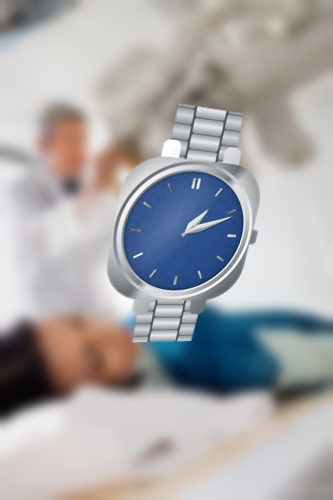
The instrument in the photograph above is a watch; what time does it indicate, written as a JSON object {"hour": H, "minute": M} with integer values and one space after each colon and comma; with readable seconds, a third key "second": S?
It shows {"hour": 1, "minute": 11}
